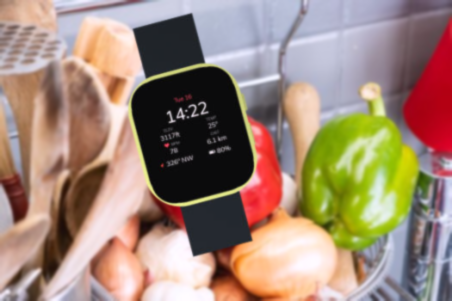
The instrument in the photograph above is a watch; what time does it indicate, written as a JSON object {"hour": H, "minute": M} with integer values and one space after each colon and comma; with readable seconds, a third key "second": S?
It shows {"hour": 14, "minute": 22}
